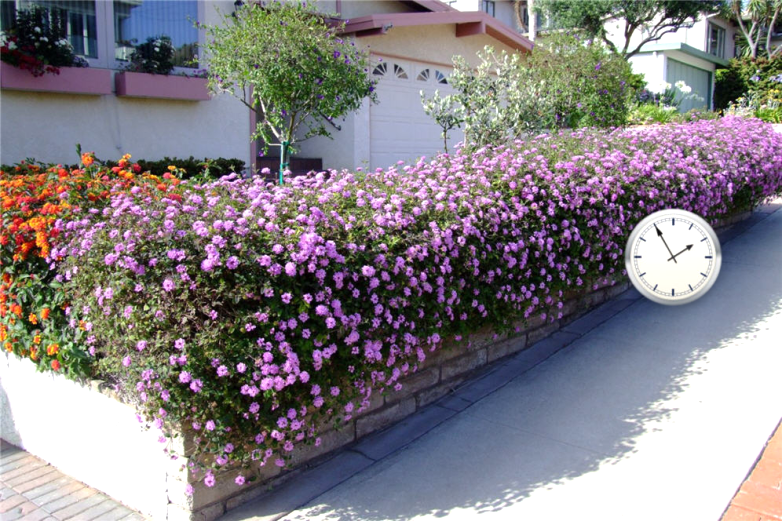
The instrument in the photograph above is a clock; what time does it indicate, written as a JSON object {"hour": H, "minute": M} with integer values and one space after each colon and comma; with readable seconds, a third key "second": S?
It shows {"hour": 1, "minute": 55}
